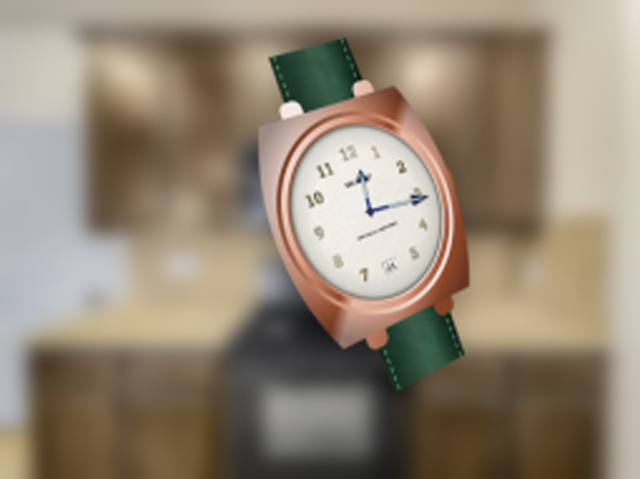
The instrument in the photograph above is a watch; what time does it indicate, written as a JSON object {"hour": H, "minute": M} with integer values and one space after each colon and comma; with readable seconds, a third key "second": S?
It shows {"hour": 12, "minute": 16}
